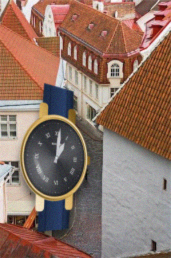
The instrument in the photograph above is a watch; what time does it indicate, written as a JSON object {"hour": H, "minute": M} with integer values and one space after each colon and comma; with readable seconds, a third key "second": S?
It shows {"hour": 1, "minute": 1}
